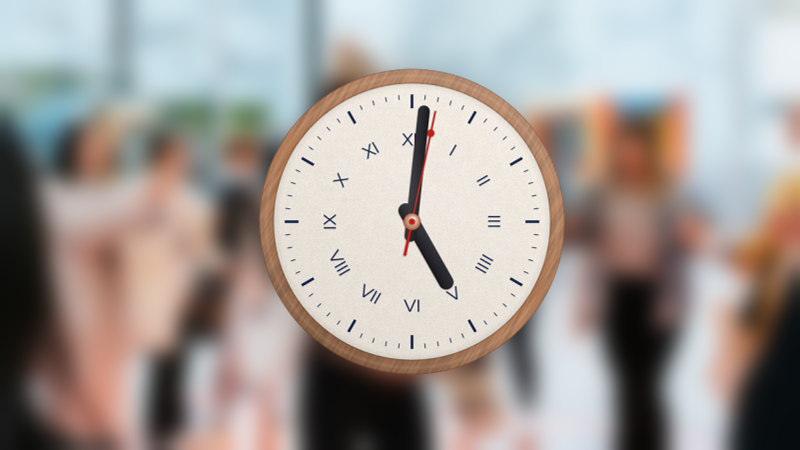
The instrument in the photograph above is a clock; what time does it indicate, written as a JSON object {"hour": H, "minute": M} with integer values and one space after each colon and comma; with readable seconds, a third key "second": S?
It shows {"hour": 5, "minute": 1, "second": 2}
